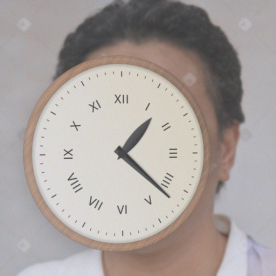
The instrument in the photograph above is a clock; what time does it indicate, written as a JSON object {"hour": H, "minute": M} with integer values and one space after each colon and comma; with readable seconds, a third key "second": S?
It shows {"hour": 1, "minute": 22}
